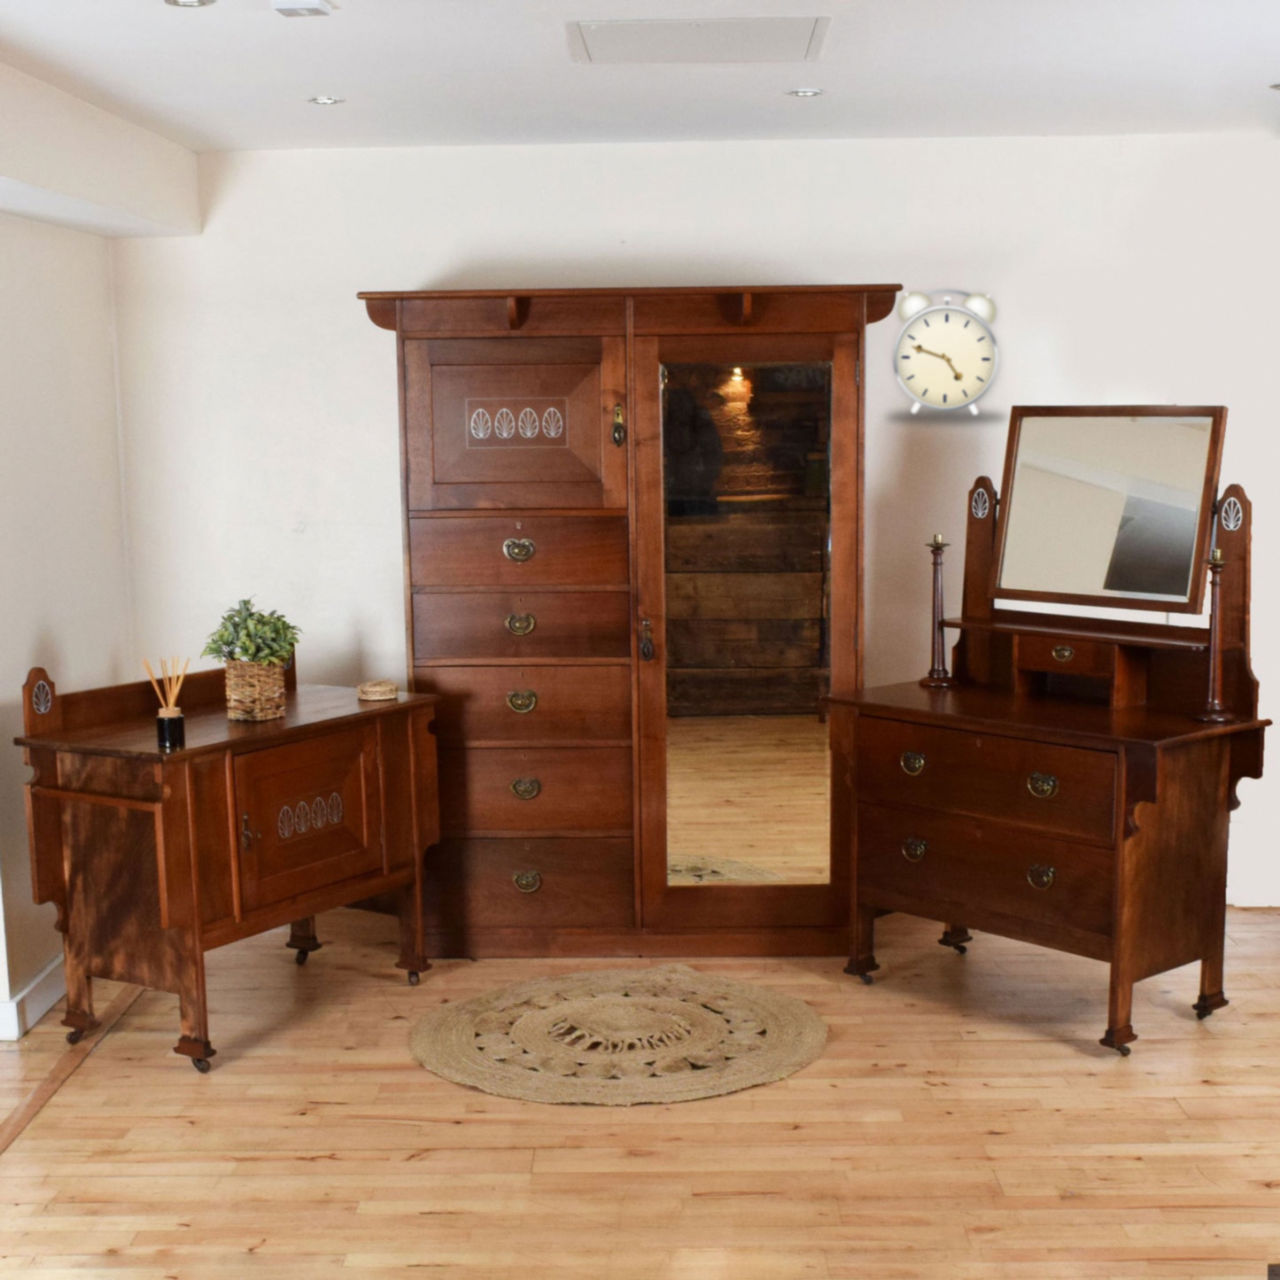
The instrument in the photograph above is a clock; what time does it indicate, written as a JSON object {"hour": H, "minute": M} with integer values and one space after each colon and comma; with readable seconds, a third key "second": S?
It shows {"hour": 4, "minute": 48}
